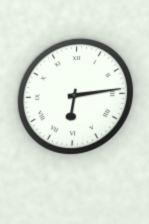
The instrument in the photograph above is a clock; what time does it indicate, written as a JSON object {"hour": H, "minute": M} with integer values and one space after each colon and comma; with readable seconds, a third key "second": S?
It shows {"hour": 6, "minute": 14}
